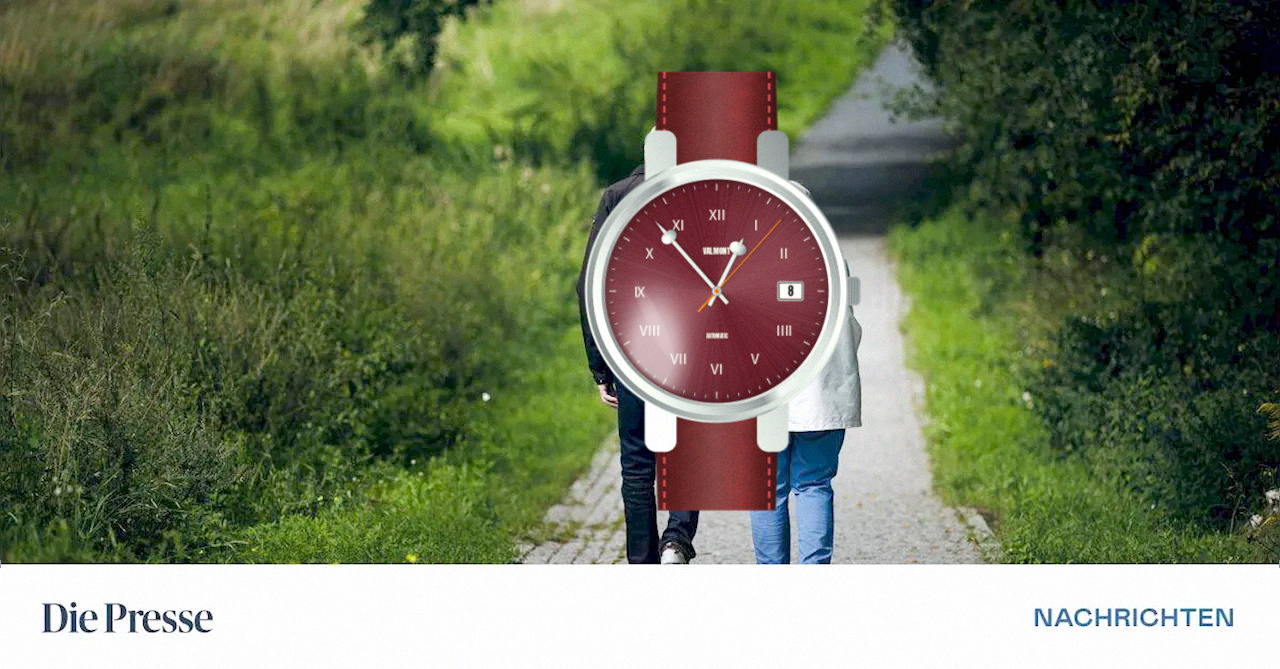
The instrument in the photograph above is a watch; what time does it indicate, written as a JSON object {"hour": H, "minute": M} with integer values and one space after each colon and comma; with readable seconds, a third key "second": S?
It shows {"hour": 12, "minute": 53, "second": 7}
